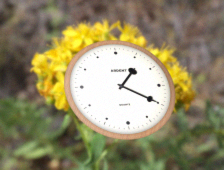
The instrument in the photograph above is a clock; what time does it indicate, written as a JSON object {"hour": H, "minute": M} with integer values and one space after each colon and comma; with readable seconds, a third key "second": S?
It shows {"hour": 1, "minute": 20}
